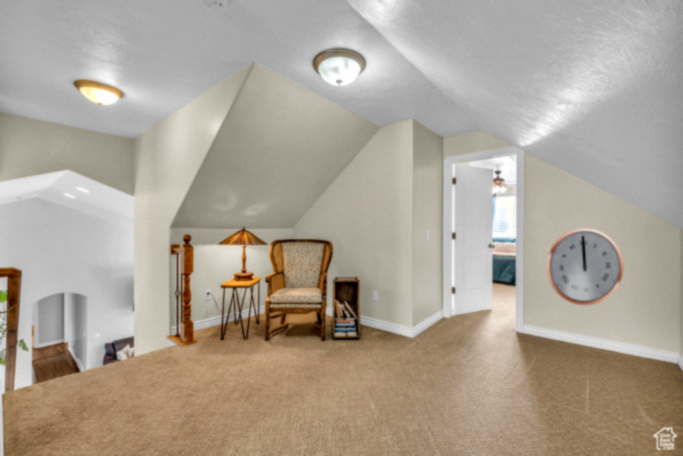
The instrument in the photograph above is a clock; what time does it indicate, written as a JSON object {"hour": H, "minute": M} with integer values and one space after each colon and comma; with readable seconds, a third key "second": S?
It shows {"hour": 12, "minute": 0}
